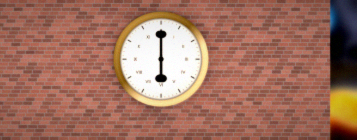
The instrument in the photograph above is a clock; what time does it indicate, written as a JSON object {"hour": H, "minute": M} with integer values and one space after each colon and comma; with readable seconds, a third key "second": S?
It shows {"hour": 6, "minute": 0}
